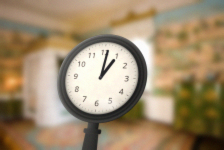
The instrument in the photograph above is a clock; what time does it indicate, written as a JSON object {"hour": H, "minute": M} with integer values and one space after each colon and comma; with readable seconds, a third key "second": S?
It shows {"hour": 1, "minute": 1}
